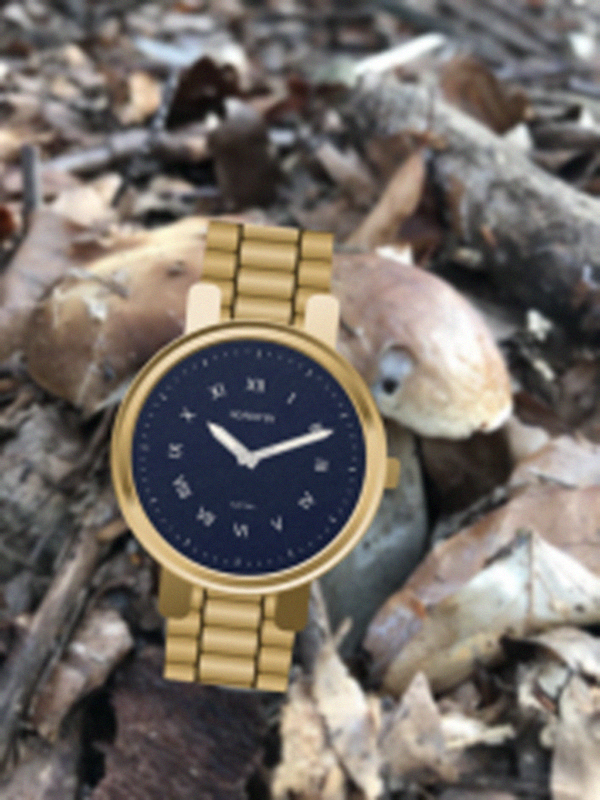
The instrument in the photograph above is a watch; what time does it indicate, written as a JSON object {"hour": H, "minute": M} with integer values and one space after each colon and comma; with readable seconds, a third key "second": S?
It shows {"hour": 10, "minute": 11}
